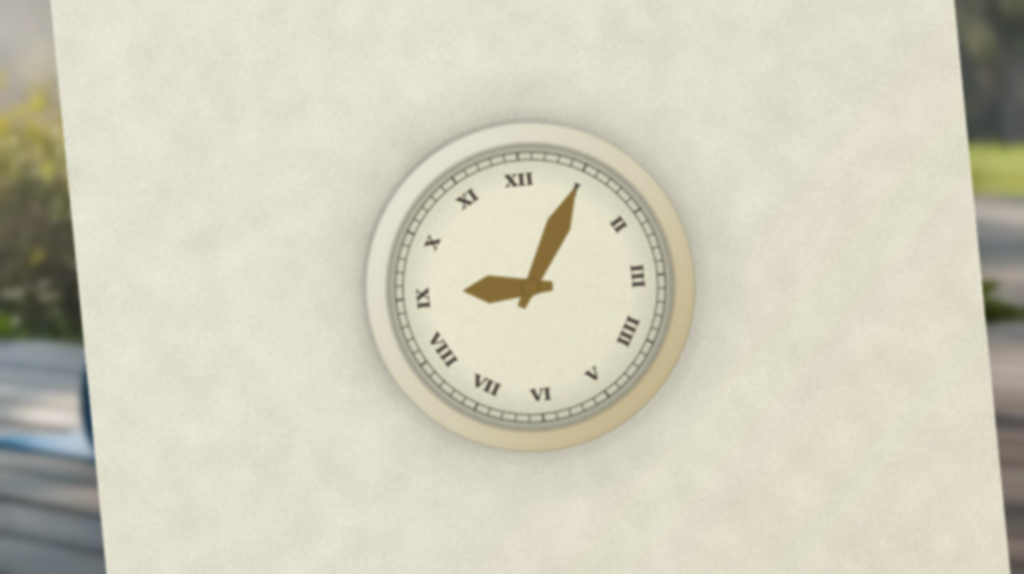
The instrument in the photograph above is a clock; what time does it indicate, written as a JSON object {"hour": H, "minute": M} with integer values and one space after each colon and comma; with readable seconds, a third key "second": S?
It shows {"hour": 9, "minute": 5}
